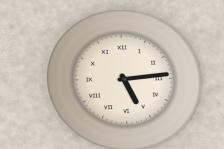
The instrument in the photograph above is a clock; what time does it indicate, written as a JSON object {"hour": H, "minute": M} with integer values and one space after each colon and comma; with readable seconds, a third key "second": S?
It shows {"hour": 5, "minute": 14}
